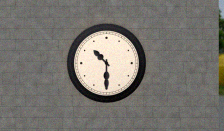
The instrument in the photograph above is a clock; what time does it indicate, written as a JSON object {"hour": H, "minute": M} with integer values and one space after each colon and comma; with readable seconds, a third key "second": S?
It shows {"hour": 10, "minute": 30}
